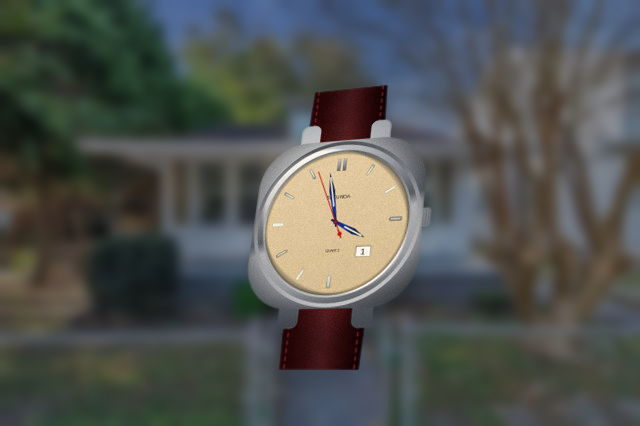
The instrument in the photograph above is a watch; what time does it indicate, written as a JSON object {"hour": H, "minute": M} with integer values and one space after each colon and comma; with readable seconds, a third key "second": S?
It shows {"hour": 3, "minute": 57, "second": 56}
